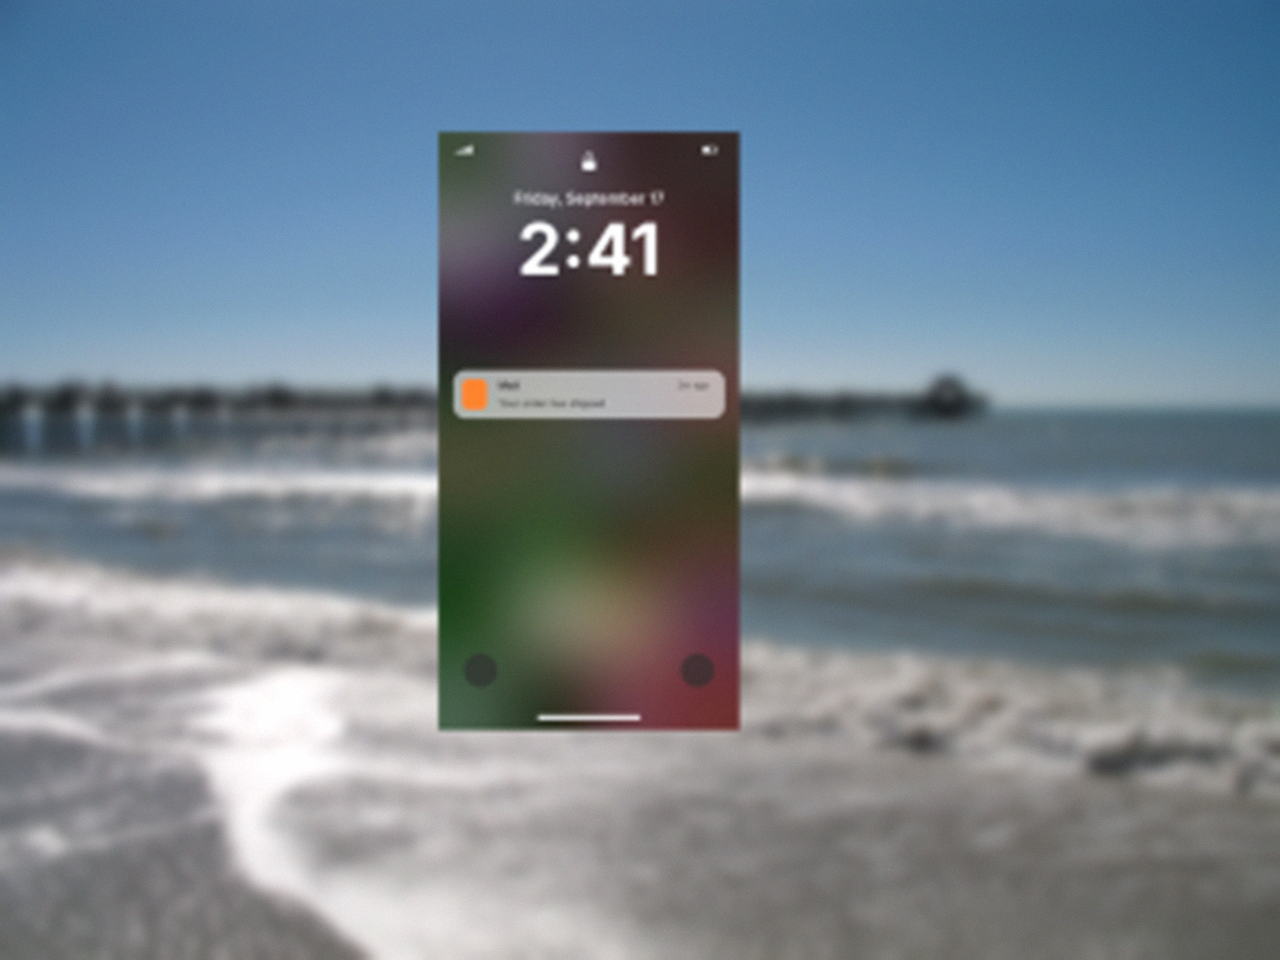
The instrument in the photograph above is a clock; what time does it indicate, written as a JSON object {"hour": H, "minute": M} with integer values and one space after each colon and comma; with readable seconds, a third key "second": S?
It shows {"hour": 2, "minute": 41}
